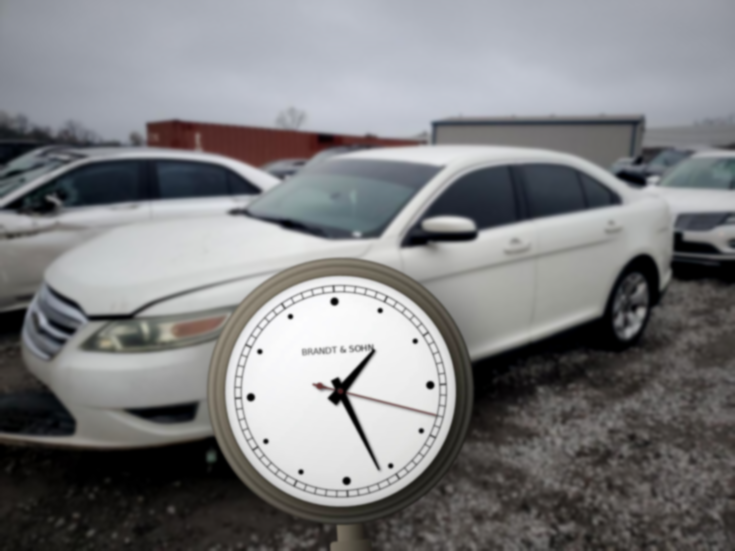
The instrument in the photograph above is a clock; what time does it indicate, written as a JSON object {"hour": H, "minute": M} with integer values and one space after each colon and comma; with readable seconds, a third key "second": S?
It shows {"hour": 1, "minute": 26, "second": 18}
